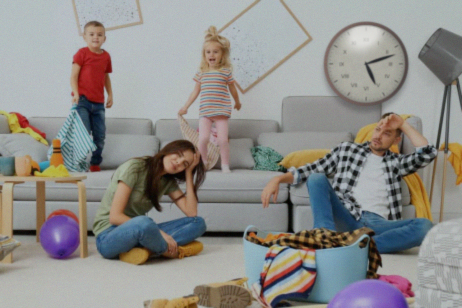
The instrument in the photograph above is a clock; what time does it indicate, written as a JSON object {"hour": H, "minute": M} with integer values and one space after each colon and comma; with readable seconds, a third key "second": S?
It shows {"hour": 5, "minute": 12}
